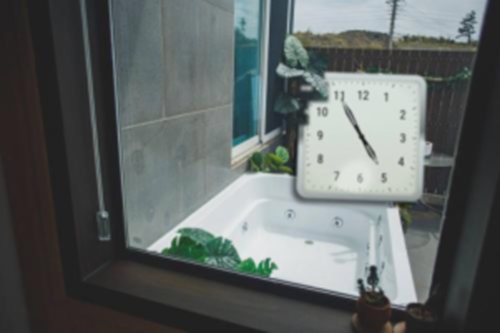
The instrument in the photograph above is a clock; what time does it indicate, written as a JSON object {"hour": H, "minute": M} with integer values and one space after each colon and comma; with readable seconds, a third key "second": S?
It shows {"hour": 4, "minute": 55}
